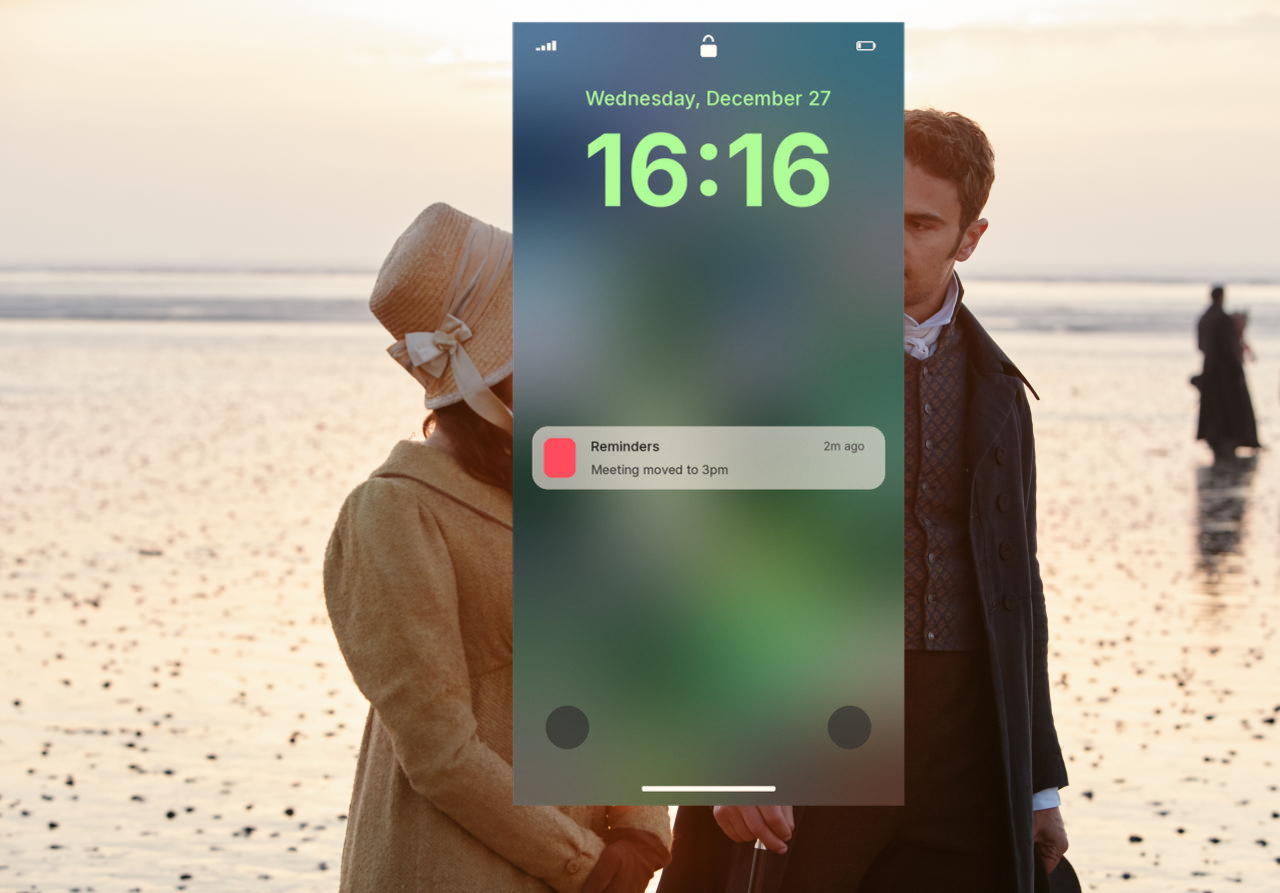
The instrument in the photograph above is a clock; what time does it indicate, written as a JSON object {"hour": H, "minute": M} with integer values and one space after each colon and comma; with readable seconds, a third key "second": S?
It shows {"hour": 16, "minute": 16}
